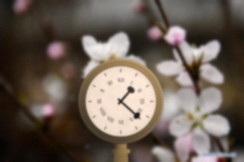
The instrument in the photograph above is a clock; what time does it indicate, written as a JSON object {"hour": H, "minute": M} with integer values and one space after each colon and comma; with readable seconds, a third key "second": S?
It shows {"hour": 1, "minute": 22}
